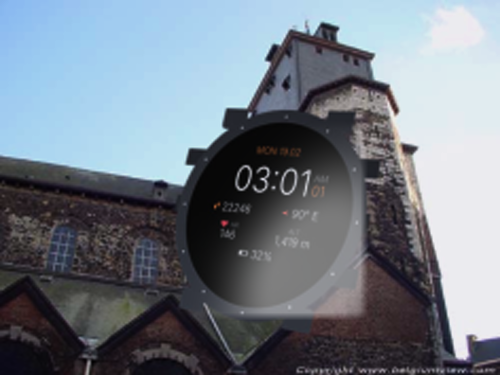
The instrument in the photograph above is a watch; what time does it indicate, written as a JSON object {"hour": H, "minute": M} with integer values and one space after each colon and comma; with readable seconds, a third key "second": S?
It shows {"hour": 3, "minute": 1}
